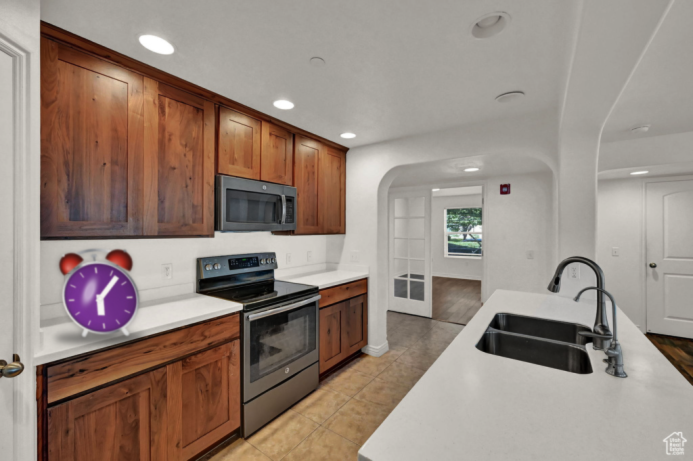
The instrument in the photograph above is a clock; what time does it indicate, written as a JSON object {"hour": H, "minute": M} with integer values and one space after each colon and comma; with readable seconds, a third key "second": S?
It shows {"hour": 6, "minute": 7}
